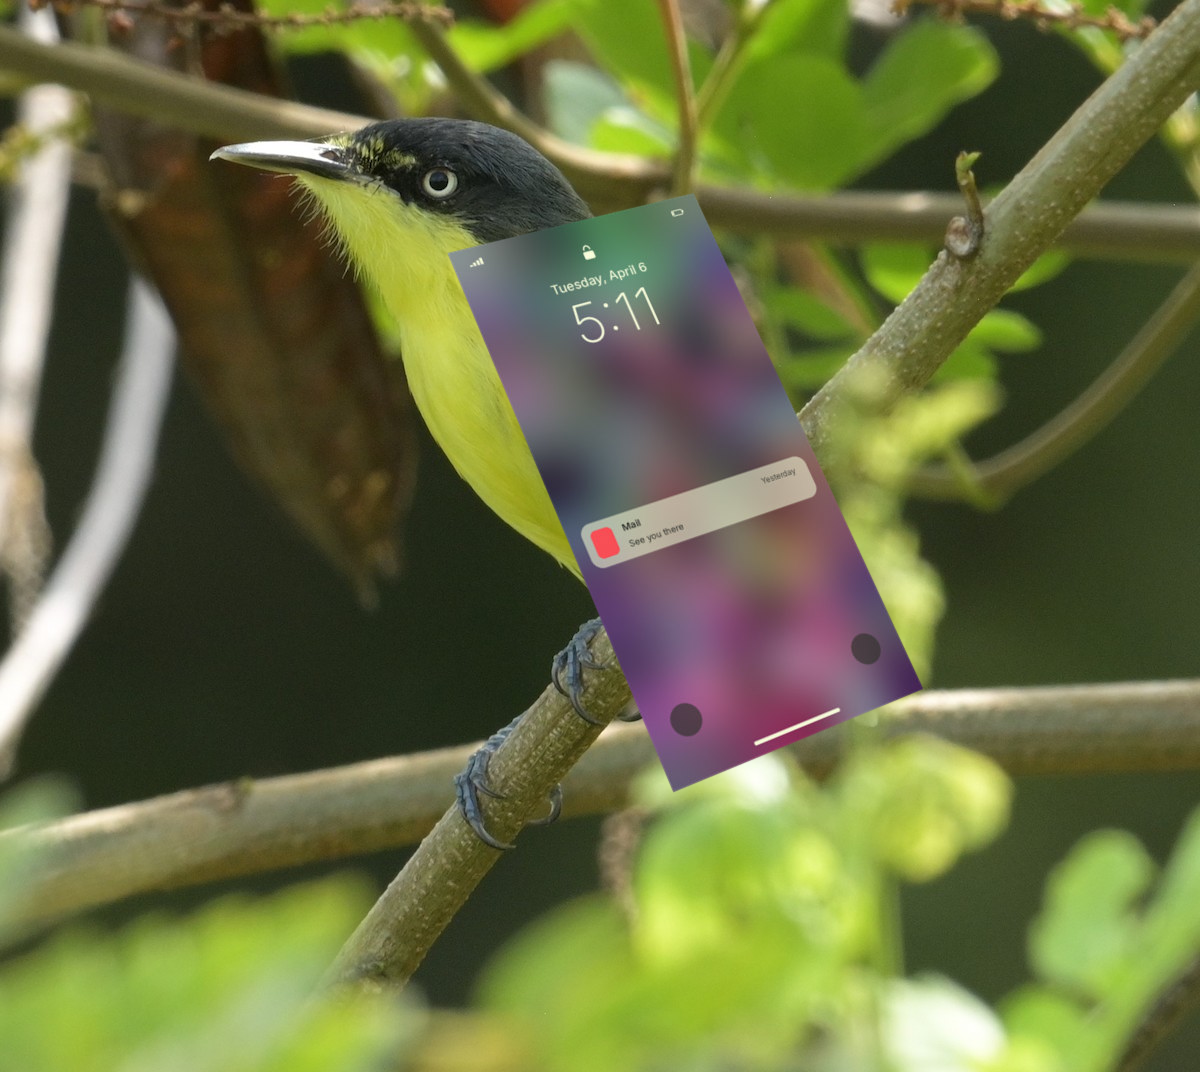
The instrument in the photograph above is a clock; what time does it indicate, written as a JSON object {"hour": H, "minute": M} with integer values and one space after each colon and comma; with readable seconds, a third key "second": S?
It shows {"hour": 5, "minute": 11}
